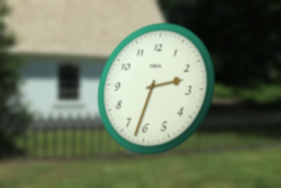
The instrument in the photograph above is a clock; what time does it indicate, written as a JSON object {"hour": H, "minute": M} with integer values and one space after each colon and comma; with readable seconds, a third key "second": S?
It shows {"hour": 2, "minute": 32}
